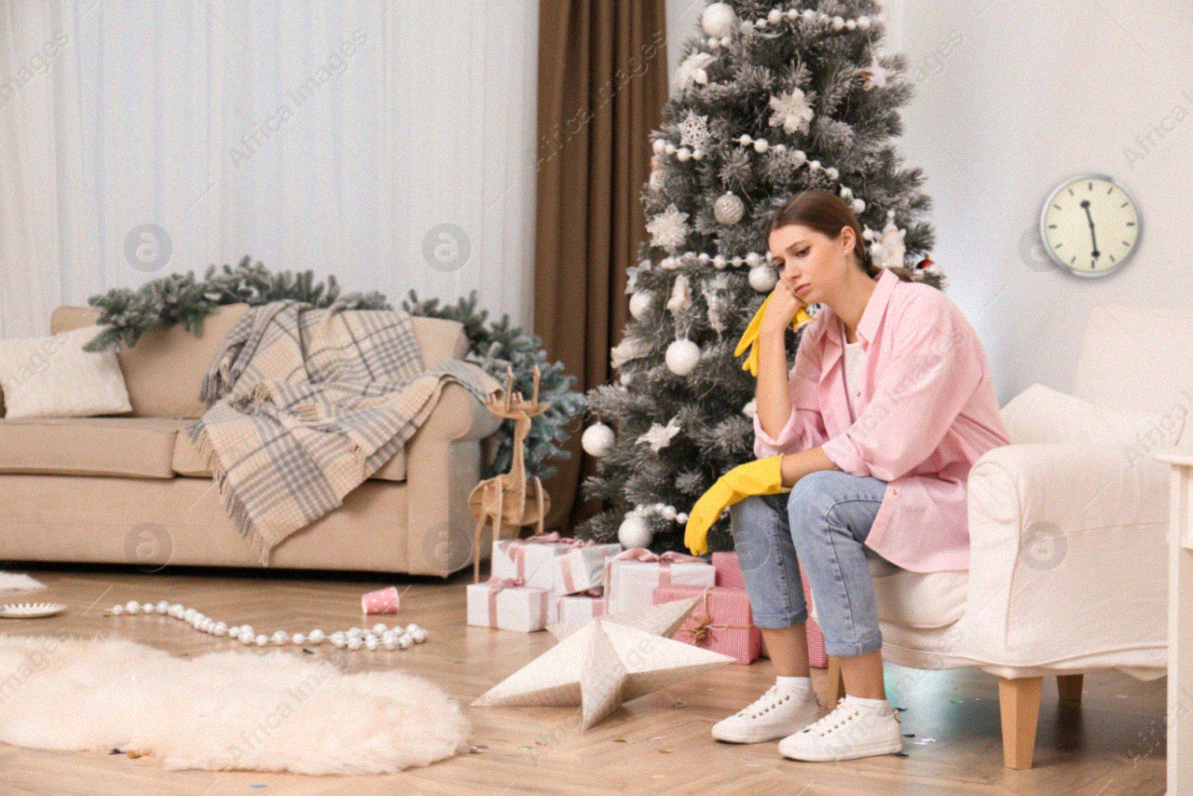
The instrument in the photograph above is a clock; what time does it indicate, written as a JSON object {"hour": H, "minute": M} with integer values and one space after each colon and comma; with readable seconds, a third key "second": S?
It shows {"hour": 11, "minute": 29}
